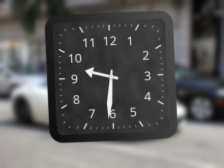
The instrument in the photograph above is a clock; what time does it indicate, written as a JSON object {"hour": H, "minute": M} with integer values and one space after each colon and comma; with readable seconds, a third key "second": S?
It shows {"hour": 9, "minute": 31}
